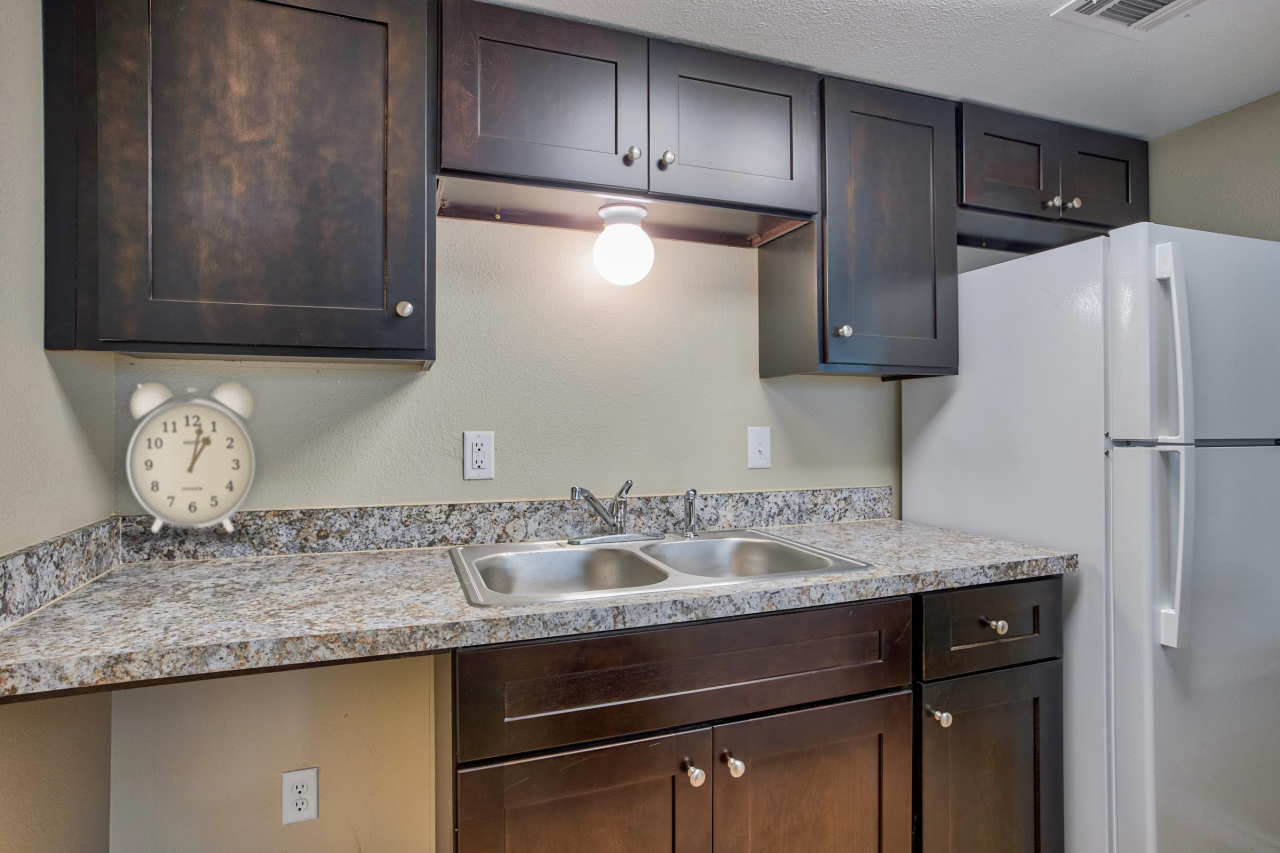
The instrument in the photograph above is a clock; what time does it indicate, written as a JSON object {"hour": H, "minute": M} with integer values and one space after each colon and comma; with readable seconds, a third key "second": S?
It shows {"hour": 1, "minute": 2}
